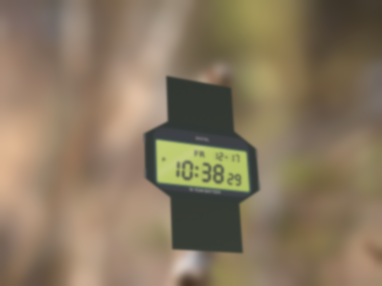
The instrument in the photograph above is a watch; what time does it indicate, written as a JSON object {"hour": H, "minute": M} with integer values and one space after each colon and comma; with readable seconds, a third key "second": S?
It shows {"hour": 10, "minute": 38, "second": 29}
